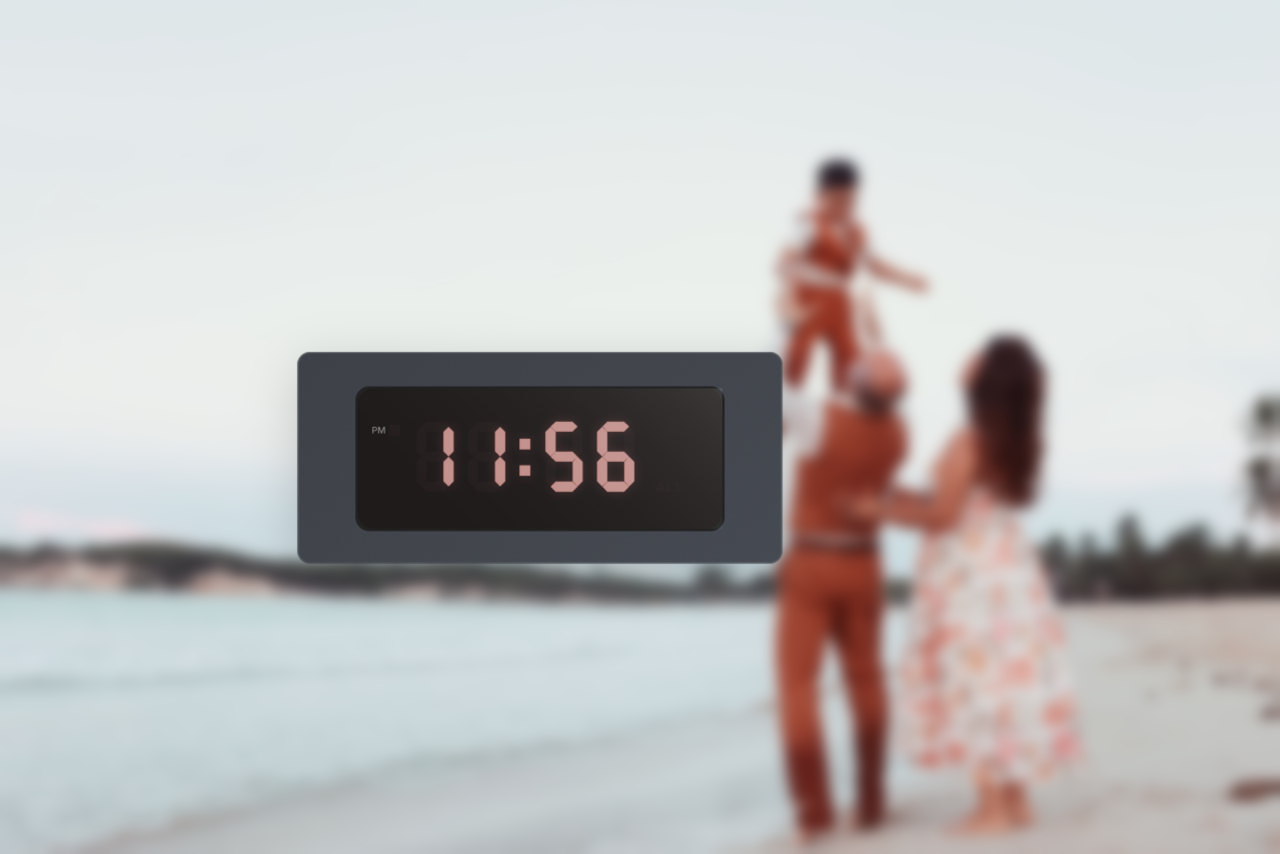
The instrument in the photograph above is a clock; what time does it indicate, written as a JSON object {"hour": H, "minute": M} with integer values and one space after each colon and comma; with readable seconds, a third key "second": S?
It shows {"hour": 11, "minute": 56}
